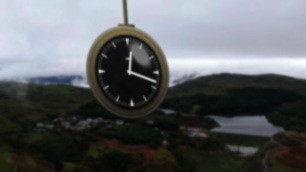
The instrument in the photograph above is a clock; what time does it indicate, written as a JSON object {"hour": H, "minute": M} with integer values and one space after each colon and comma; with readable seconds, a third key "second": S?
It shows {"hour": 12, "minute": 18}
